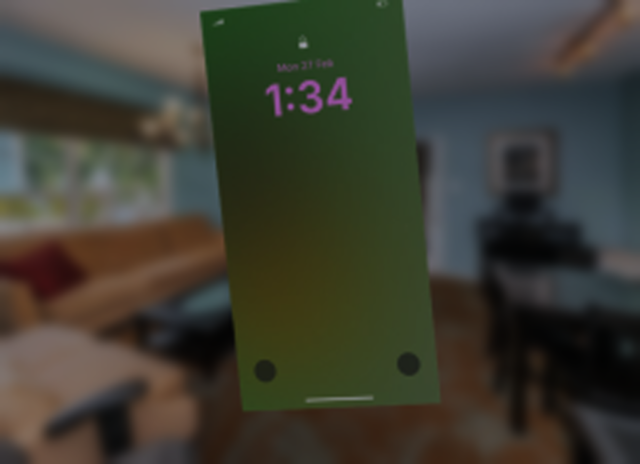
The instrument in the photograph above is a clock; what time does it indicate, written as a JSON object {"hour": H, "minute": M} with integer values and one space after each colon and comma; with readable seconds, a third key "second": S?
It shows {"hour": 1, "minute": 34}
